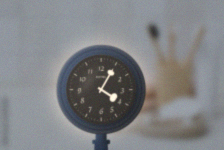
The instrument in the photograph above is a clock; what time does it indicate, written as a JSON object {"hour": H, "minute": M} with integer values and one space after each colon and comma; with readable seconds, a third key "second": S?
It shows {"hour": 4, "minute": 5}
